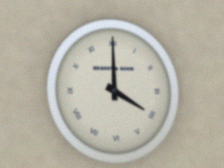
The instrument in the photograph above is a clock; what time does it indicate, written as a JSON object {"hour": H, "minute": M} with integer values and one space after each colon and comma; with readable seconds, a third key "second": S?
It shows {"hour": 4, "minute": 0}
